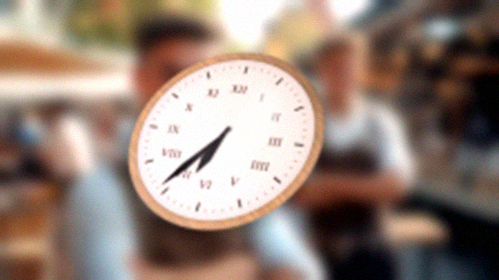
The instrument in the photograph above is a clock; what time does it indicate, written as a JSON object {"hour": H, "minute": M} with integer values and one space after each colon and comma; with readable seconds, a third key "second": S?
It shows {"hour": 6, "minute": 36}
